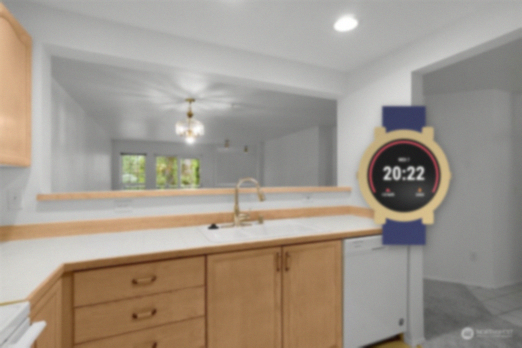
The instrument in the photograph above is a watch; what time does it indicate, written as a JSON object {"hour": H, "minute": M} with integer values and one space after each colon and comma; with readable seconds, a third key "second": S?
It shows {"hour": 20, "minute": 22}
